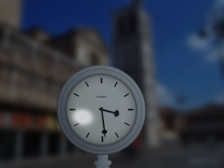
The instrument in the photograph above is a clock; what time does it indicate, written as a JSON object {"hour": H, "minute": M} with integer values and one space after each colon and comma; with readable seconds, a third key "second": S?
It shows {"hour": 3, "minute": 29}
